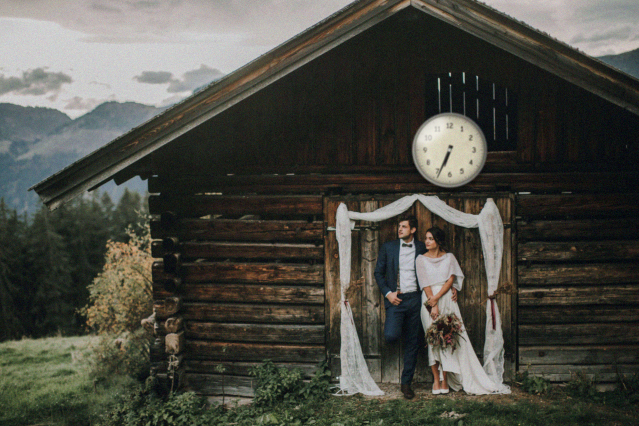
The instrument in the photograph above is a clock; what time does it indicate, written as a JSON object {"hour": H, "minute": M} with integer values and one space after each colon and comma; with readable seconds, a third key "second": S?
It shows {"hour": 6, "minute": 34}
